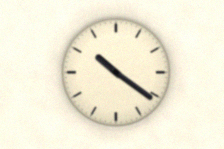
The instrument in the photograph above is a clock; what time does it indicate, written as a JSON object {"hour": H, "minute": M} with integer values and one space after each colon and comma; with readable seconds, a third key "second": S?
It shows {"hour": 10, "minute": 21}
